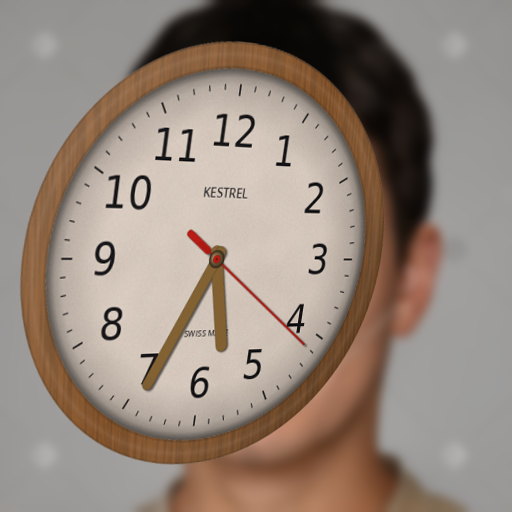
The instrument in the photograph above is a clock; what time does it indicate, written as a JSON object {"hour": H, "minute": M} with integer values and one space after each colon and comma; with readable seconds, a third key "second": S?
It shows {"hour": 5, "minute": 34, "second": 21}
